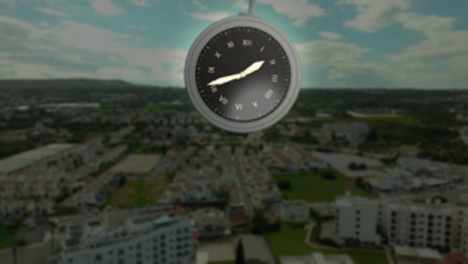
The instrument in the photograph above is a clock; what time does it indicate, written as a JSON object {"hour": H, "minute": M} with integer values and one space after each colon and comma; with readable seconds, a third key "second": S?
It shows {"hour": 1, "minute": 41}
